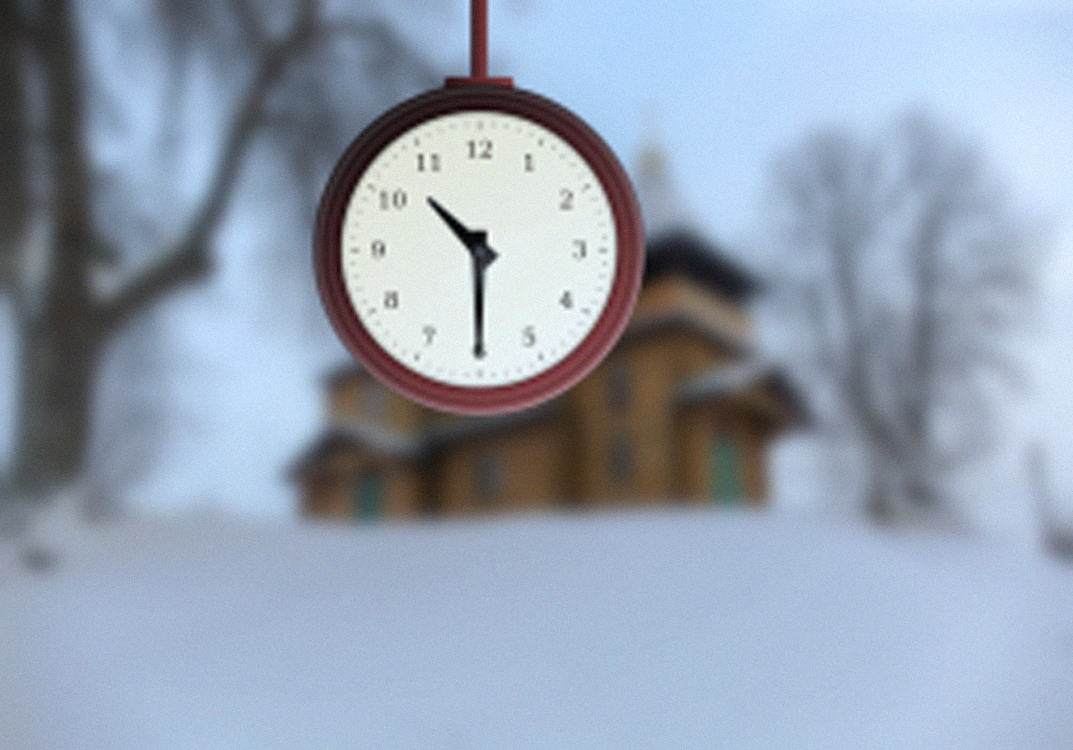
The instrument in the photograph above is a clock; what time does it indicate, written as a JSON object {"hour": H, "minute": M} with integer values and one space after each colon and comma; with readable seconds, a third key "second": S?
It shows {"hour": 10, "minute": 30}
